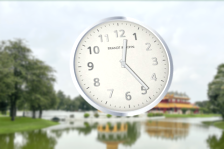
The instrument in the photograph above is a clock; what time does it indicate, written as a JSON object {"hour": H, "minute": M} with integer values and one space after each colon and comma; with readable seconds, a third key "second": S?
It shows {"hour": 12, "minute": 24}
